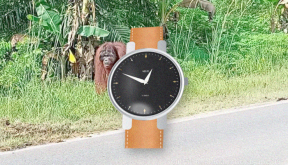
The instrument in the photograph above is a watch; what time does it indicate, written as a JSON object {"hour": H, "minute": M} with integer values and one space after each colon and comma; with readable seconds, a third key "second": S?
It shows {"hour": 12, "minute": 49}
